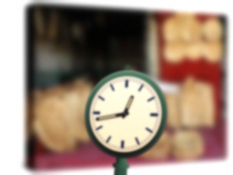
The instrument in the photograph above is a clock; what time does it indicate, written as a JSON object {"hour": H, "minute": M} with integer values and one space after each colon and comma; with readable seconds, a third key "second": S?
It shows {"hour": 12, "minute": 43}
